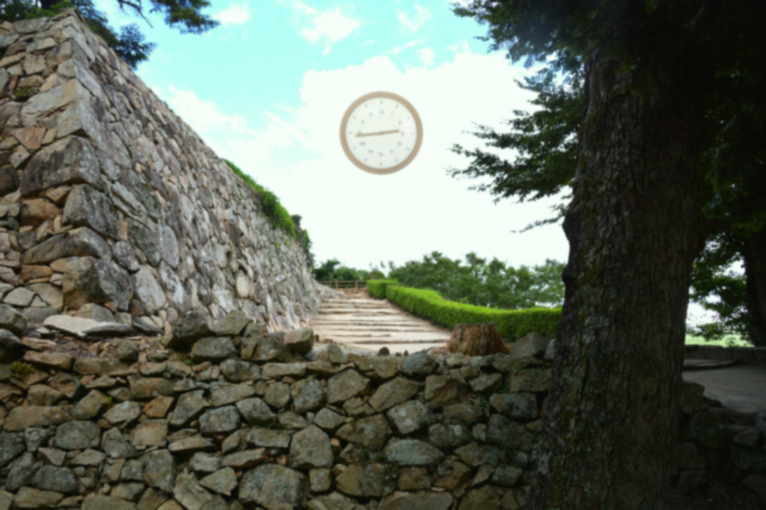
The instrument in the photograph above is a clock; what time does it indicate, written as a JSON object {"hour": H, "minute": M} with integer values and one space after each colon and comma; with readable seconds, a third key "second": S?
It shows {"hour": 2, "minute": 44}
